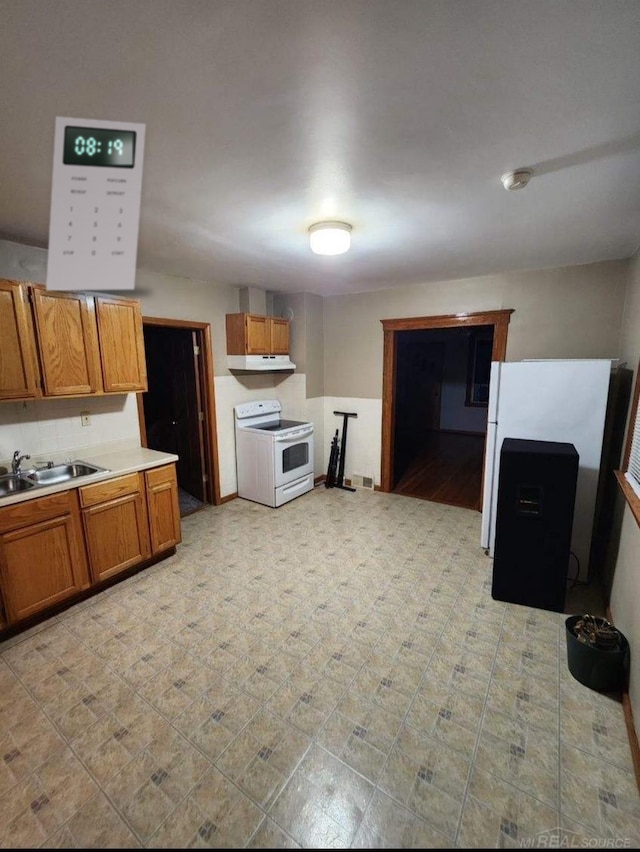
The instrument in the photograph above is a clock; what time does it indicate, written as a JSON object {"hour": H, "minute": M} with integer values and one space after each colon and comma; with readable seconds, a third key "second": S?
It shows {"hour": 8, "minute": 19}
